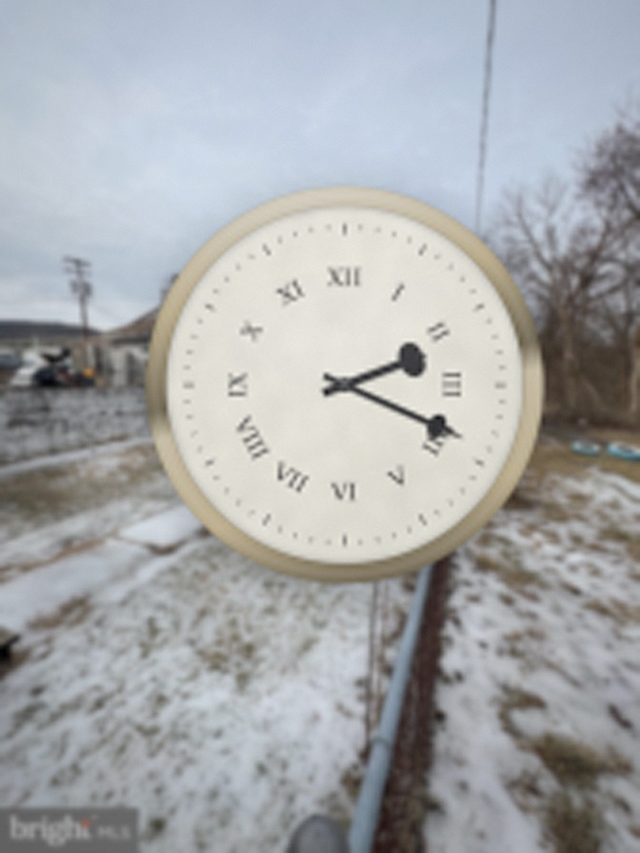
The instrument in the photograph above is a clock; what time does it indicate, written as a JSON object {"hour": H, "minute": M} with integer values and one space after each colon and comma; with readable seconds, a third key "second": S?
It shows {"hour": 2, "minute": 19}
